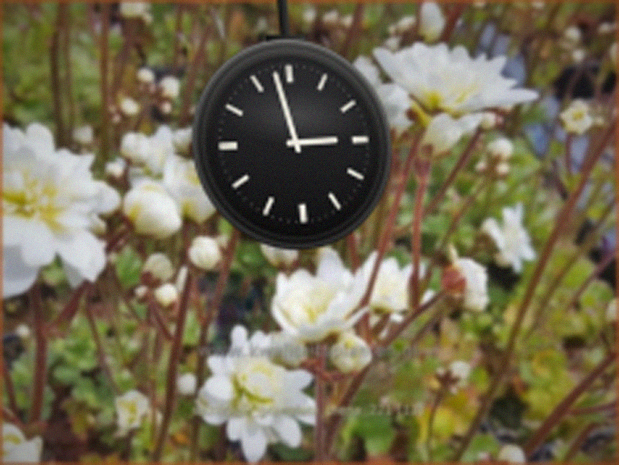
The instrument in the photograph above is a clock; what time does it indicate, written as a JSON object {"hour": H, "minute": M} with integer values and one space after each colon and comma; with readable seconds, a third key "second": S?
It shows {"hour": 2, "minute": 58}
